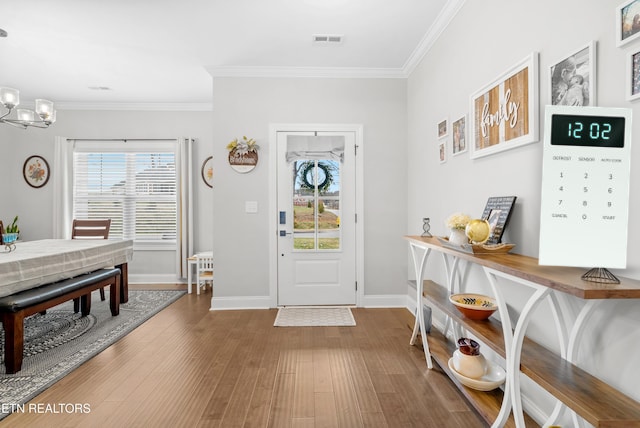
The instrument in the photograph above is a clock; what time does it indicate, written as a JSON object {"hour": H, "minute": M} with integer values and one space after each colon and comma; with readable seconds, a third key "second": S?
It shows {"hour": 12, "minute": 2}
